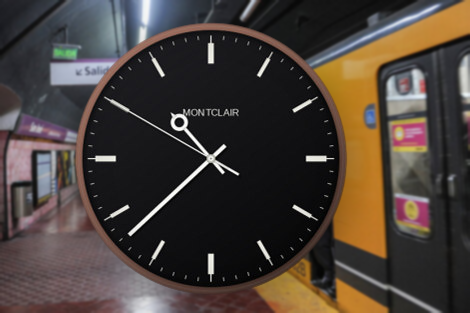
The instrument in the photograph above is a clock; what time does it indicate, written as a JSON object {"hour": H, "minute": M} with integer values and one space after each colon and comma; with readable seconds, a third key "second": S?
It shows {"hour": 10, "minute": 37, "second": 50}
